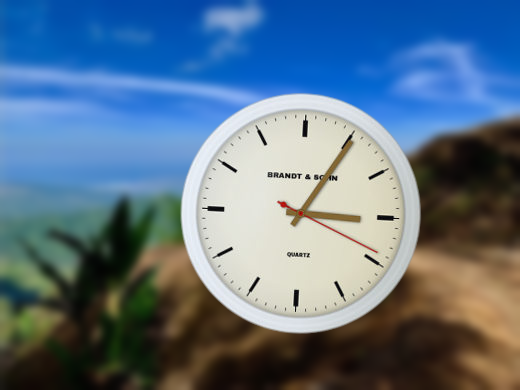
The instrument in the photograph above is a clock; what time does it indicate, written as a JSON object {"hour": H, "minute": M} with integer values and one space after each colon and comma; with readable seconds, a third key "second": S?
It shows {"hour": 3, "minute": 5, "second": 19}
